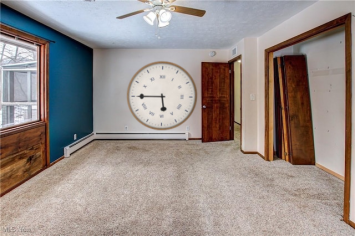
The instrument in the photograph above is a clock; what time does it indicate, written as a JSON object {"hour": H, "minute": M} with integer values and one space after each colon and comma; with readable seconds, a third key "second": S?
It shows {"hour": 5, "minute": 45}
